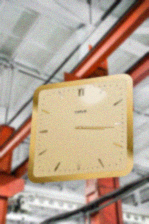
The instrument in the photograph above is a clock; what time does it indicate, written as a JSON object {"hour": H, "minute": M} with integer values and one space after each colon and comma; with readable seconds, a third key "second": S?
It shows {"hour": 3, "minute": 16}
